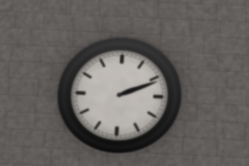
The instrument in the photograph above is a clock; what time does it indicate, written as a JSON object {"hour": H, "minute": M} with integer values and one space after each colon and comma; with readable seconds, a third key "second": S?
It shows {"hour": 2, "minute": 11}
